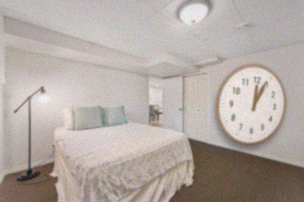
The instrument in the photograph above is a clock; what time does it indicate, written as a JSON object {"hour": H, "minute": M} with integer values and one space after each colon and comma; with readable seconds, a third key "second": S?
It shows {"hour": 12, "minute": 4}
